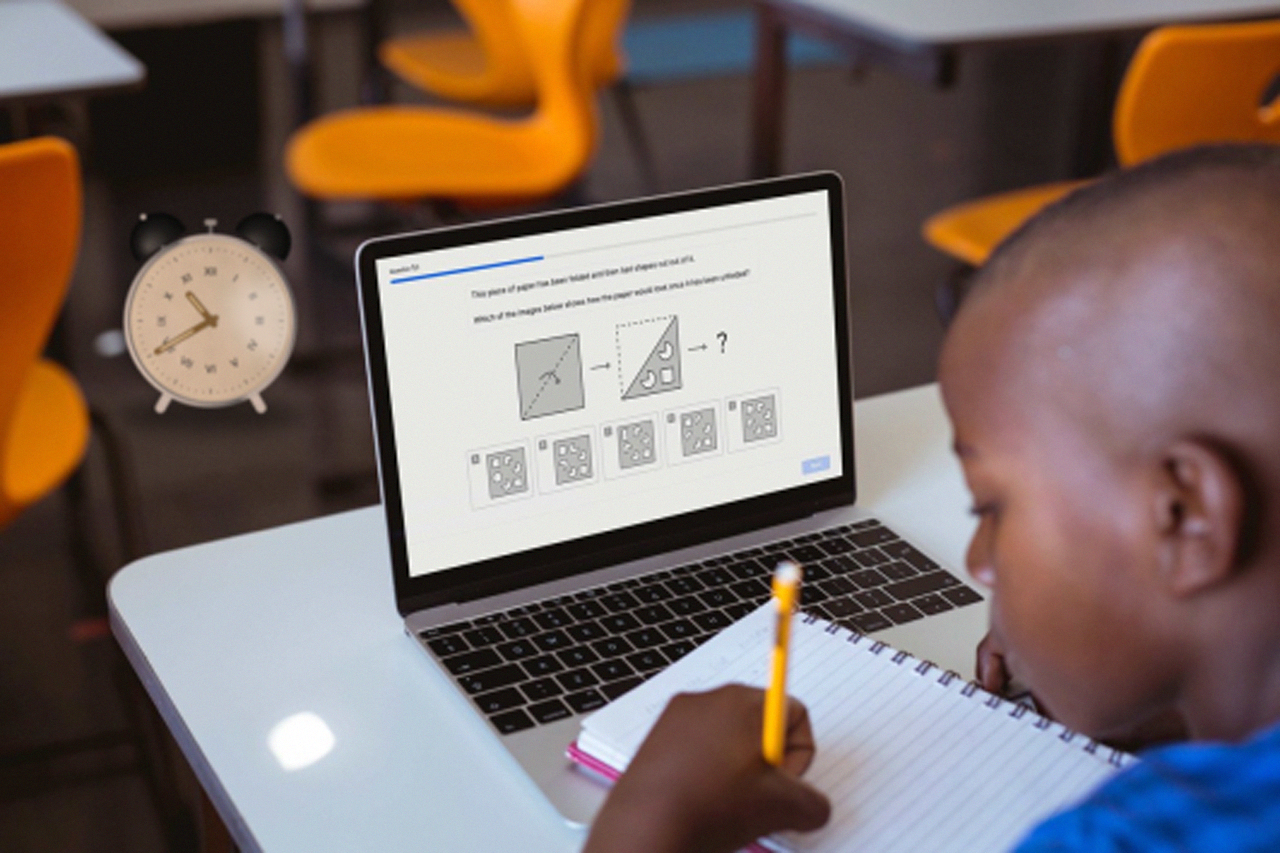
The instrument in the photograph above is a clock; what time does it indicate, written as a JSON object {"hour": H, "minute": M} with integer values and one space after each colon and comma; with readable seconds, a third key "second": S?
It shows {"hour": 10, "minute": 40}
